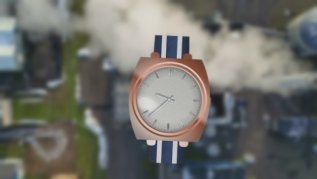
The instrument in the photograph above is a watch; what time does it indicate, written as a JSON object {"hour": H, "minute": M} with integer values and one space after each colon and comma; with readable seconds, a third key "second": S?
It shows {"hour": 9, "minute": 38}
